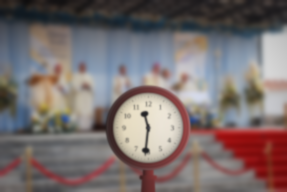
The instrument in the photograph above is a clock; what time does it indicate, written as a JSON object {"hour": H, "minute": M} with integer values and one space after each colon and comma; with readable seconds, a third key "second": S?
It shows {"hour": 11, "minute": 31}
